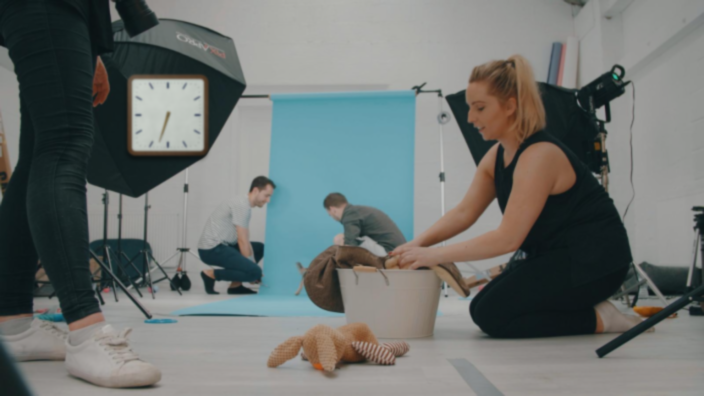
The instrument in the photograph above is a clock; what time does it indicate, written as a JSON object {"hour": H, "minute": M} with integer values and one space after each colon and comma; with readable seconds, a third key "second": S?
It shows {"hour": 6, "minute": 33}
